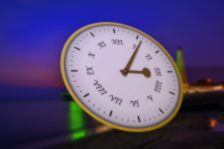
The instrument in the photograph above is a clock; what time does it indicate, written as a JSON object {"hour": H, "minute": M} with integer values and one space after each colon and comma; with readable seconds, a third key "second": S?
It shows {"hour": 3, "minute": 6}
